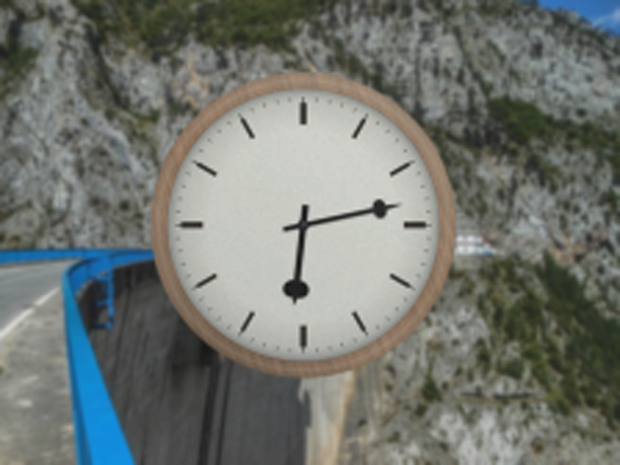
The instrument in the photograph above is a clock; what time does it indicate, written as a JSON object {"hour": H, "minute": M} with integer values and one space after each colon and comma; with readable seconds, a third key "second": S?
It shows {"hour": 6, "minute": 13}
